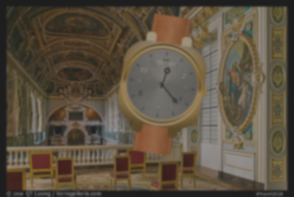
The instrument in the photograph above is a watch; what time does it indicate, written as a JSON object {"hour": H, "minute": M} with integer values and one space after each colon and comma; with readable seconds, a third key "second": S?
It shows {"hour": 12, "minute": 22}
